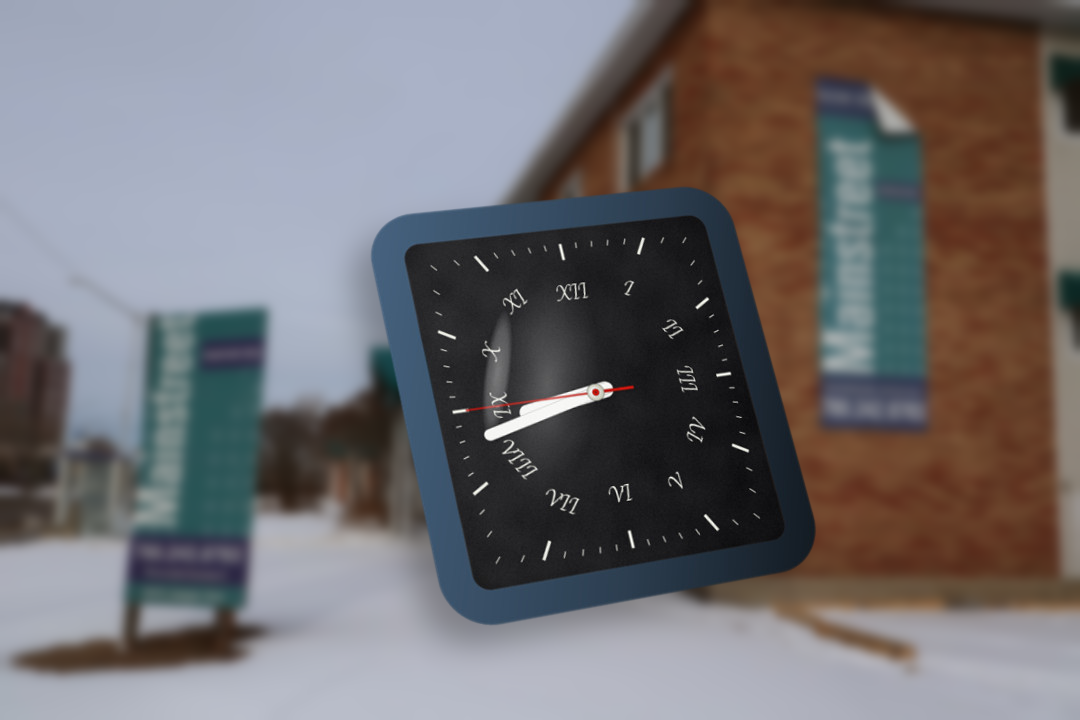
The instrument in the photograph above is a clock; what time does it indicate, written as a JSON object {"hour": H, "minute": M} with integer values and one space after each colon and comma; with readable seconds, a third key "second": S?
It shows {"hour": 8, "minute": 42, "second": 45}
